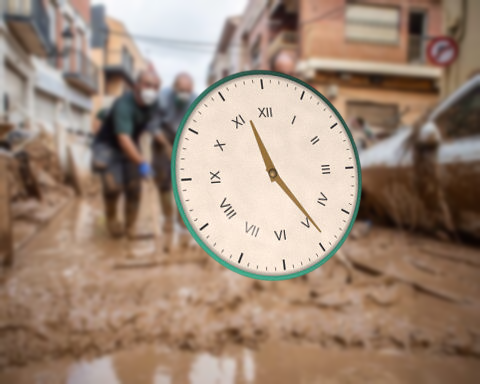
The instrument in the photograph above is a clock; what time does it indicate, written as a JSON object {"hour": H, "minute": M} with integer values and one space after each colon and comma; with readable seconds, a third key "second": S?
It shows {"hour": 11, "minute": 24}
